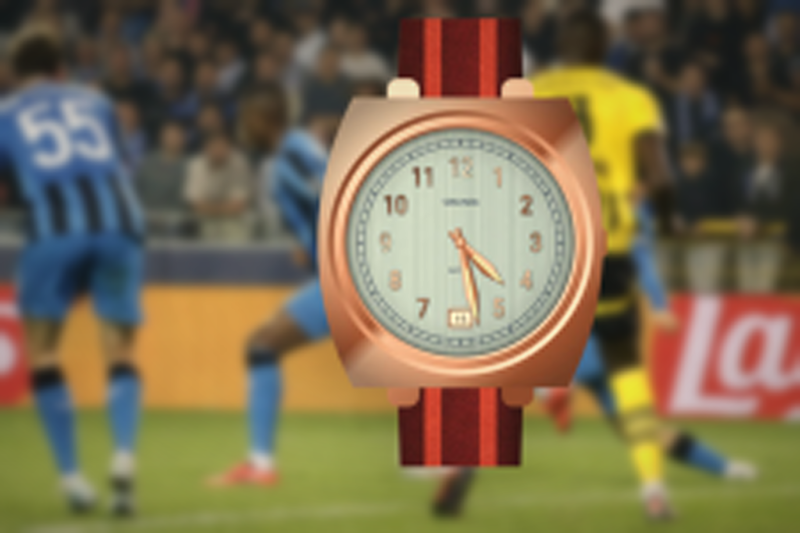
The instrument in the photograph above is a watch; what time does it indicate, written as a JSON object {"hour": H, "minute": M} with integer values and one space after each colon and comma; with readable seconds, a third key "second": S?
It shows {"hour": 4, "minute": 28}
